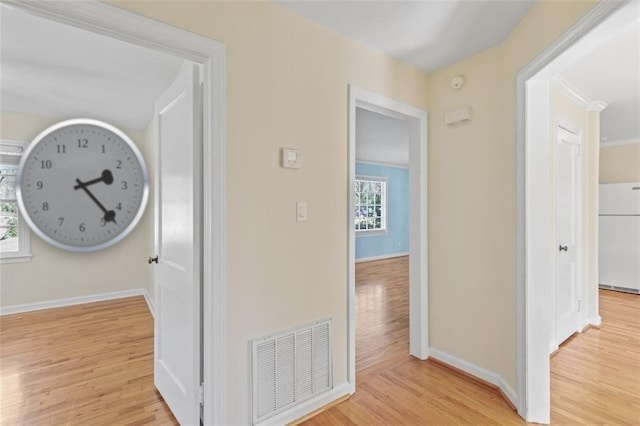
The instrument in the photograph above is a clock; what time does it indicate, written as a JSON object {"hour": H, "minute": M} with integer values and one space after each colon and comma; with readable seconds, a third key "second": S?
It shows {"hour": 2, "minute": 23}
